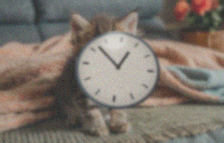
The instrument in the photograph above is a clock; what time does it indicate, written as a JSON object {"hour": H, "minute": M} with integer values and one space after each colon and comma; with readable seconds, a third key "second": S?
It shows {"hour": 12, "minute": 52}
